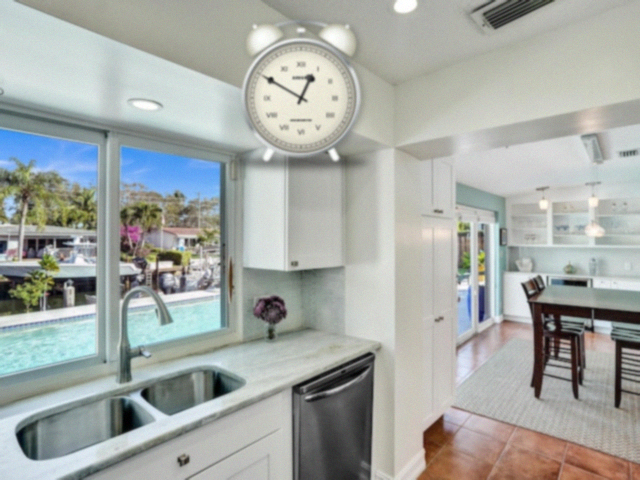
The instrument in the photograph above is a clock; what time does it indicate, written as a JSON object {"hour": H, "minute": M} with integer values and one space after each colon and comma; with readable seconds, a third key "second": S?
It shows {"hour": 12, "minute": 50}
